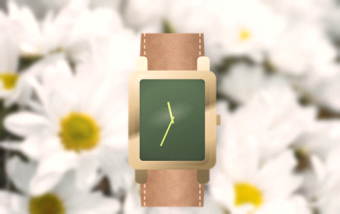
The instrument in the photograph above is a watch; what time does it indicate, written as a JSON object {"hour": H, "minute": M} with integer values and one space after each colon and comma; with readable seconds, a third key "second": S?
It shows {"hour": 11, "minute": 34}
